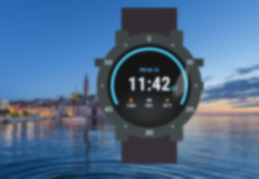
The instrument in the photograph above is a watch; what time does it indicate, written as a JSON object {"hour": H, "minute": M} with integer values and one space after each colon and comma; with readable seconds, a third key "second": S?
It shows {"hour": 11, "minute": 42}
